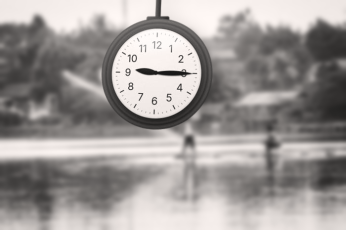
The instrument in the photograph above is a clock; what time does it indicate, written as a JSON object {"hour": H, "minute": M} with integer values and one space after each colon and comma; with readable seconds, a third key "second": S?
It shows {"hour": 9, "minute": 15}
